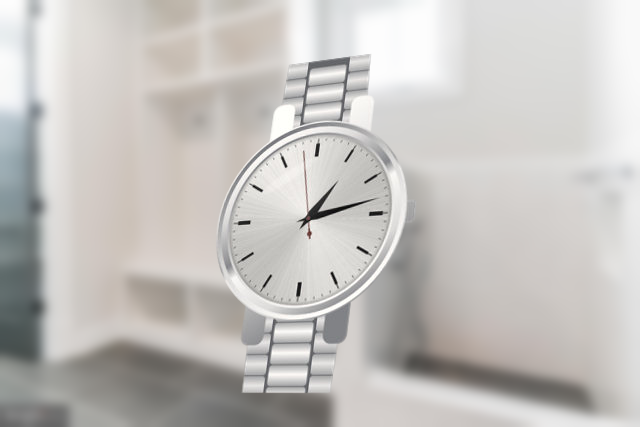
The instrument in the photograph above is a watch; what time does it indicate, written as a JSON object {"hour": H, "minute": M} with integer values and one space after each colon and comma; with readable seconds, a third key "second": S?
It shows {"hour": 1, "minute": 12, "second": 58}
